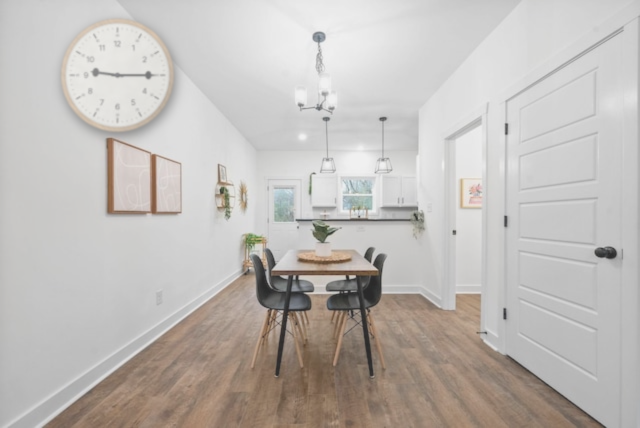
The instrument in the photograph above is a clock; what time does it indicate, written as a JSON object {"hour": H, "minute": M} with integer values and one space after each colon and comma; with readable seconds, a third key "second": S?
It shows {"hour": 9, "minute": 15}
